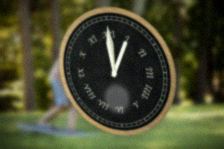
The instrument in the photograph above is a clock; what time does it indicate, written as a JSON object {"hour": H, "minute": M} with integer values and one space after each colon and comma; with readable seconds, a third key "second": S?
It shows {"hour": 1, "minute": 0}
